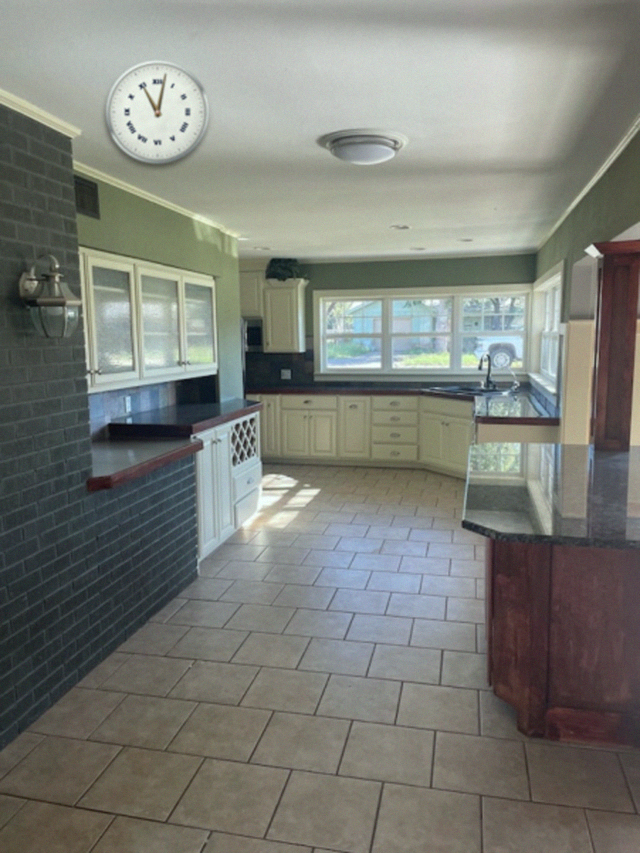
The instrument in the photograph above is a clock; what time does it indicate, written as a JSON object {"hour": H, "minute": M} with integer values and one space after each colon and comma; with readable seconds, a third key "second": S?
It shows {"hour": 11, "minute": 2}
